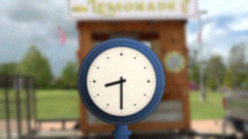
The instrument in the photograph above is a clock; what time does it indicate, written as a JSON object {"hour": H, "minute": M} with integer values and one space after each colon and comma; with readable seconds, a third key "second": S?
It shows {"hour": 8, "minute": 30}
